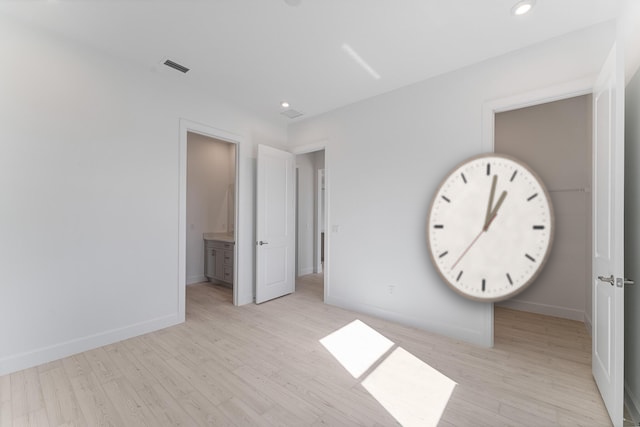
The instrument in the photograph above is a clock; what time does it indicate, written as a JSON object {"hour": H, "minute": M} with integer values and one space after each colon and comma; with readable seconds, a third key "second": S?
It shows {"hour": 1, "minute": 1, "second": 37}
